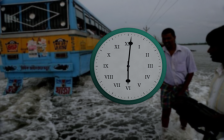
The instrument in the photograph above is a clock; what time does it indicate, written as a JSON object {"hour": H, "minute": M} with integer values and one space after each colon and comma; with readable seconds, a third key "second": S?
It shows {"hour": 6, "minute": 1}
